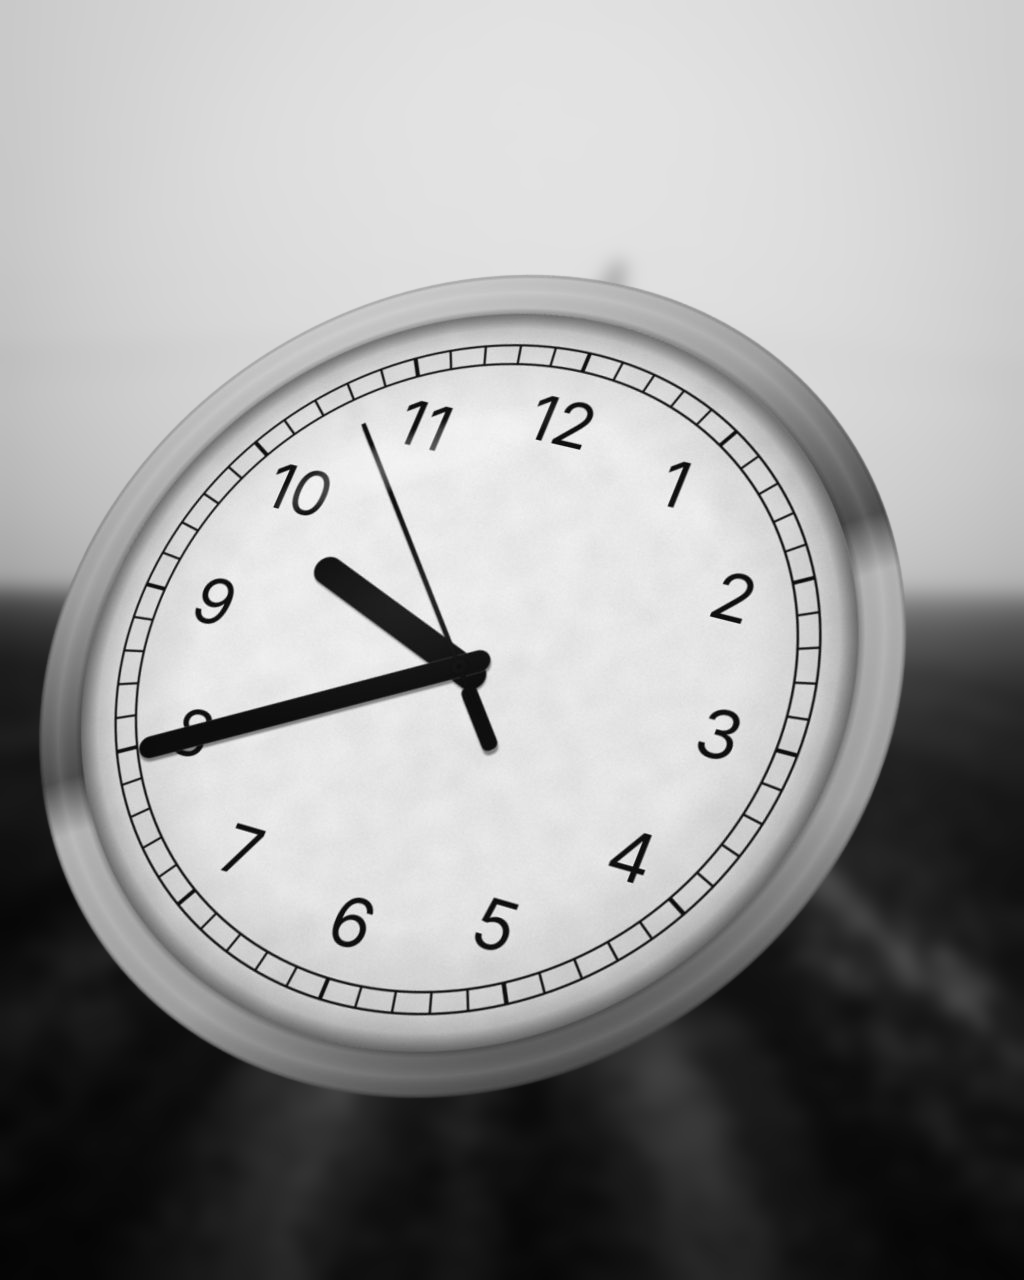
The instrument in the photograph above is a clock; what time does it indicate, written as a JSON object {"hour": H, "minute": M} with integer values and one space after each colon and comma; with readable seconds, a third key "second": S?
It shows {"hour": 9, "minute": 39, "second": 53}
